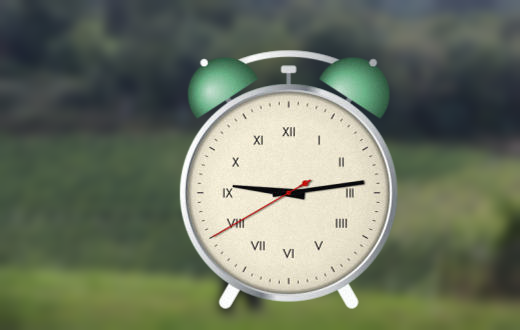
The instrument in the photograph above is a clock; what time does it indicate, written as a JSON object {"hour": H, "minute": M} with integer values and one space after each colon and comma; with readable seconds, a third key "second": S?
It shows {"hour": 9, "minute": 13, "second": 40}
